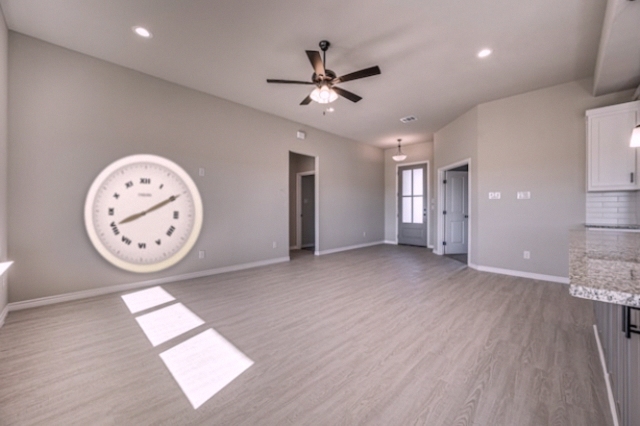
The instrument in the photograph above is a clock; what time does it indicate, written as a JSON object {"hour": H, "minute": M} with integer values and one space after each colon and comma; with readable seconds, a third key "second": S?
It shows {"hour": 8, "minute": 10}
